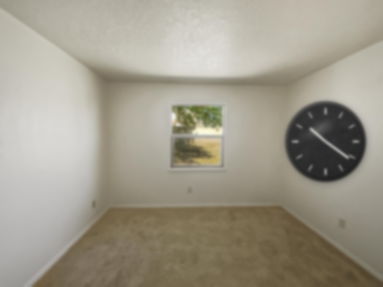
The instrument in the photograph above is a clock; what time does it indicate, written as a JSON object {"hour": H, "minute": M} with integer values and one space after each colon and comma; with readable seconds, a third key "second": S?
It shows {"hour": 10, "minute": 21}
